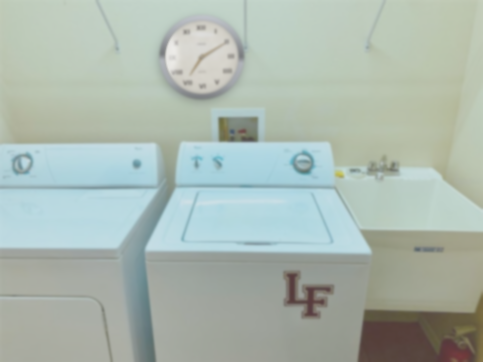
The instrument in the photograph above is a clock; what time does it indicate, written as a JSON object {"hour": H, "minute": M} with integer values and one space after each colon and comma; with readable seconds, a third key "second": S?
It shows {"hour": 7, "minute": 10}
